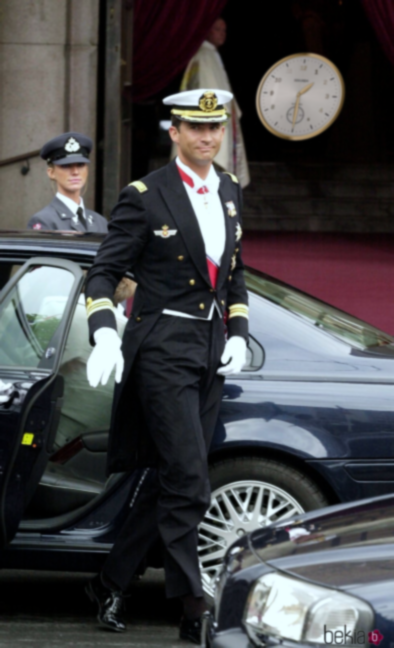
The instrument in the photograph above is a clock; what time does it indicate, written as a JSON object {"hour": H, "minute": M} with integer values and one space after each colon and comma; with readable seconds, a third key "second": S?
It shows {"hour": 1, "minute": 30}
